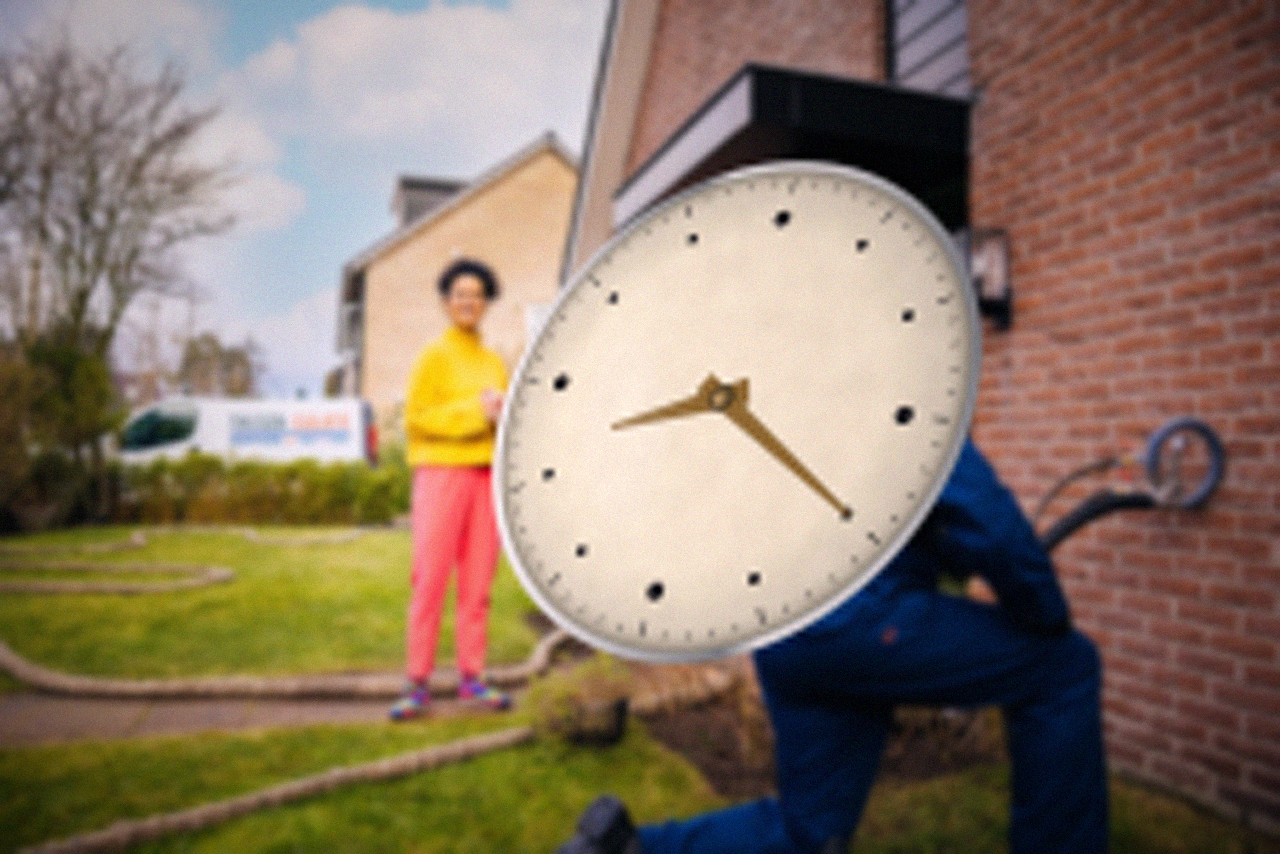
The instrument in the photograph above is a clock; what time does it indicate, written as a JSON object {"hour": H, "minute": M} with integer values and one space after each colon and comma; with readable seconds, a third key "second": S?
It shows {"hour": 8, "minute": 20}
